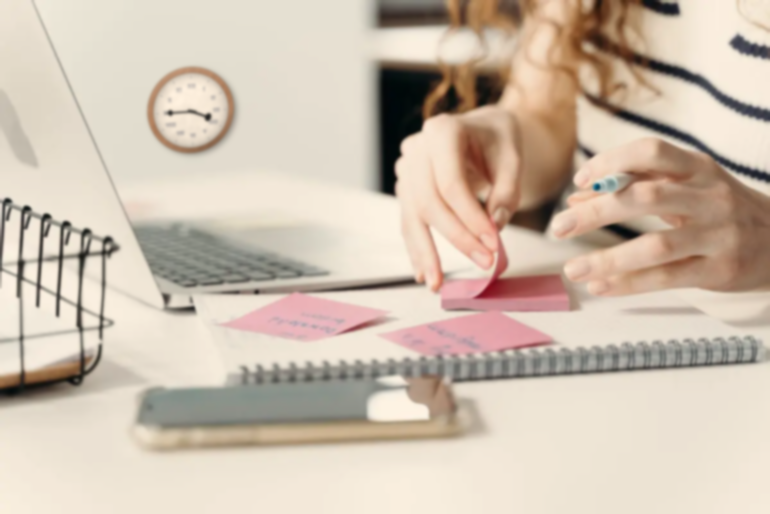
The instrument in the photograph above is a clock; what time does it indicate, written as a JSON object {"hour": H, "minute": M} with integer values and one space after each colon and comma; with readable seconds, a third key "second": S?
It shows {"hour": 3, "minute": 45}
